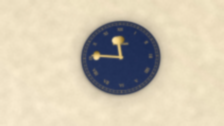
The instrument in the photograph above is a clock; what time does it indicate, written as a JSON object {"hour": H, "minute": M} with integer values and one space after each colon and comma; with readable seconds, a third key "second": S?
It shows {"hour": 11, "minute": 46}
